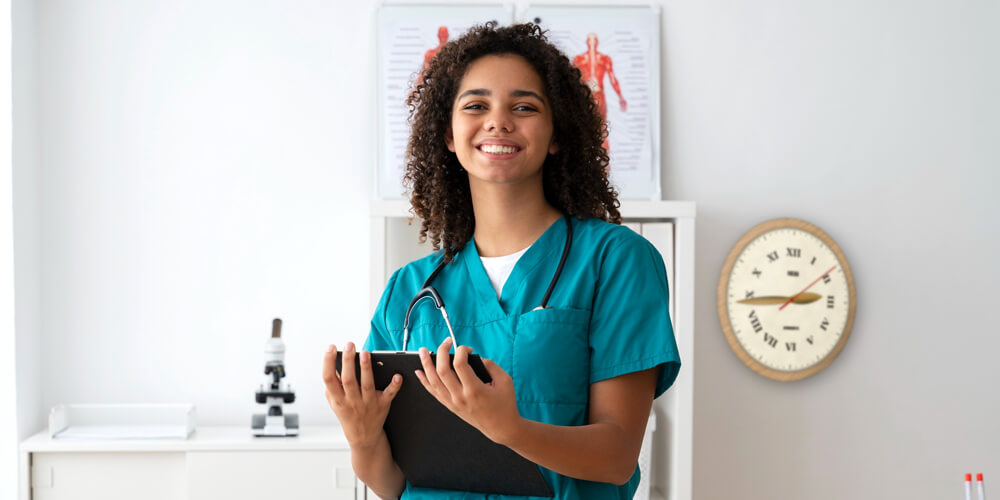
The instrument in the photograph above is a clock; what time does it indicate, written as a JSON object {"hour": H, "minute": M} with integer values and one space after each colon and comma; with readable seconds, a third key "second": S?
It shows {"hour": 2, "minute": 44, "second": 9}
